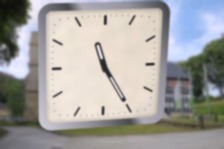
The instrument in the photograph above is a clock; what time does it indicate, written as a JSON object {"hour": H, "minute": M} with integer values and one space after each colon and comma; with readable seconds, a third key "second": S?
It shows {"hour": 11, "minute": 25}
